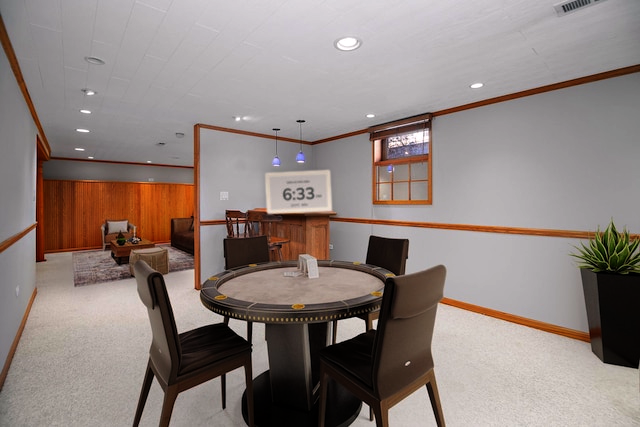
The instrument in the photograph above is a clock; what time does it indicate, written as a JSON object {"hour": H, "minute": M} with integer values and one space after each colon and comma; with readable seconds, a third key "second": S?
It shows {"hour": 6, "minute": 33}
